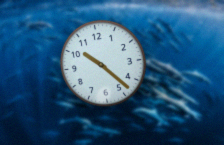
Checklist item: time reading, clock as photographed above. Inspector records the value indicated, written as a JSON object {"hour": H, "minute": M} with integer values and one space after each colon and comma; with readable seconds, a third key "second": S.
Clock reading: {"hour": 10, "minute": 23}
